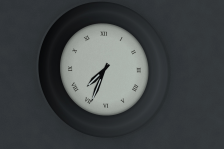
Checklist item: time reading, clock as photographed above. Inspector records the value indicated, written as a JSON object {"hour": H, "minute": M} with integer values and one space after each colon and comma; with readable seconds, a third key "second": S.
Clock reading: {"hour": 7, "minute": 34}
